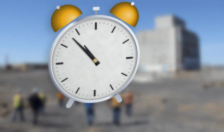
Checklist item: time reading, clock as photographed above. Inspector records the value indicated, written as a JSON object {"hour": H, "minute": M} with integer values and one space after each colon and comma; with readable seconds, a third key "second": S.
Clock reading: {"hour": 10, "minute": 53}
